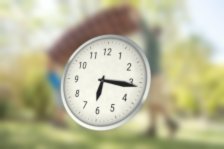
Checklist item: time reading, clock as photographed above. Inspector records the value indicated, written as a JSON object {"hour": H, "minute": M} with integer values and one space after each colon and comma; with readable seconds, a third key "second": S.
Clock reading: {"hour": 6, "minute": 16}
